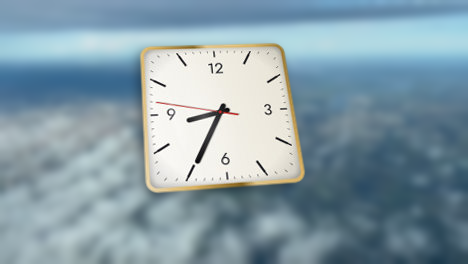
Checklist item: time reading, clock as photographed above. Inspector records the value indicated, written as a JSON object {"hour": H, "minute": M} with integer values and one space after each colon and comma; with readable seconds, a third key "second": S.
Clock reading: {"hour": 8, "minute": 34, "second": 47}
